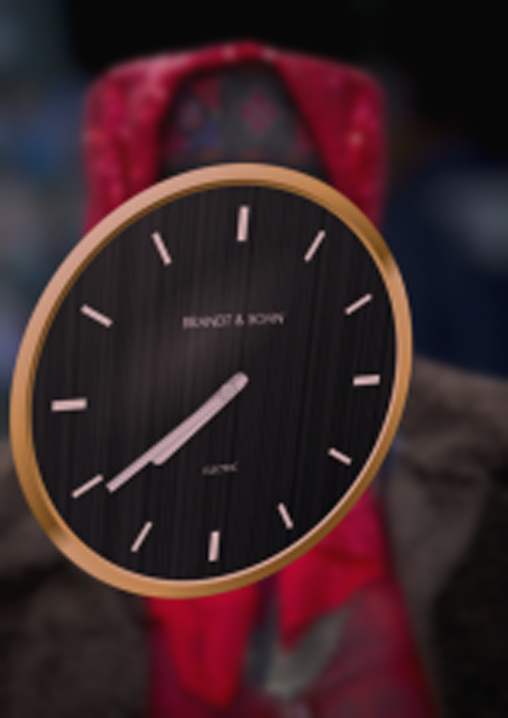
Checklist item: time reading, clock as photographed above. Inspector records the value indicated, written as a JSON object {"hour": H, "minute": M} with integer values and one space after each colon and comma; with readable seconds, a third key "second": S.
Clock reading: {"hour": 7, "minute": 39}
